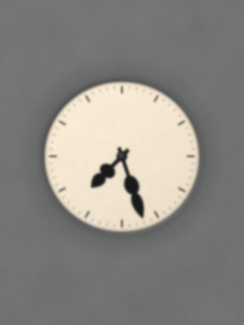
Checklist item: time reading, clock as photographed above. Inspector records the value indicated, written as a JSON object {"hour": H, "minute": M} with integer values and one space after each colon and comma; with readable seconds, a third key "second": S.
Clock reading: {"hour": 7, "minute": 27}
